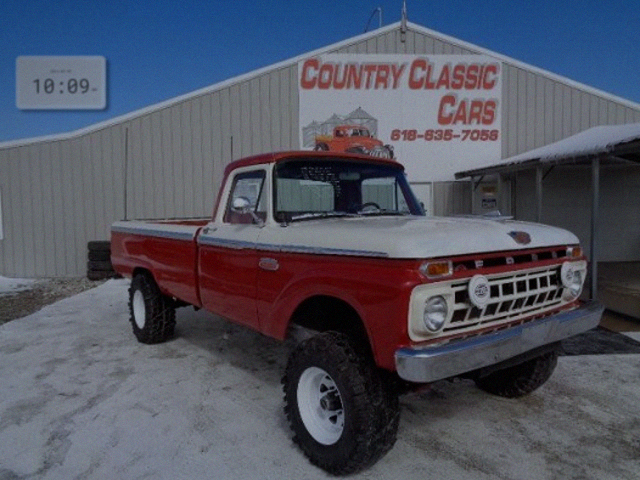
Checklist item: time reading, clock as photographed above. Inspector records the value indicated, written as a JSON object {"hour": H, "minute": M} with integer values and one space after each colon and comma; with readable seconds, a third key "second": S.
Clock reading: {"hour": 10, "minute": 9}
